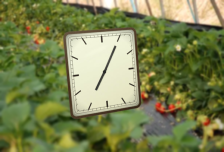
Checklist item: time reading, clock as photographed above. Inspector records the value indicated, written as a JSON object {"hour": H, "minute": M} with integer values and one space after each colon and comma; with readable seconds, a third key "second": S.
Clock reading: {"hour": 7, "minute": 5}
